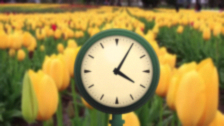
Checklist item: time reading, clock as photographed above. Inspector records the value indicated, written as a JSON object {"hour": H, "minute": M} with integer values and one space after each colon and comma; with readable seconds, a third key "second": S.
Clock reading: {"hour": 4, "minute": 5}
